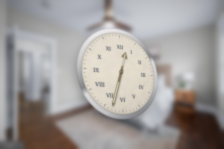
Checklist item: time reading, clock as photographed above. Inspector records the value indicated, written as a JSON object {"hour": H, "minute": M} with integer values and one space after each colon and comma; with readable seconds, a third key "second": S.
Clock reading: {"hour": 12, "minute": 33}
